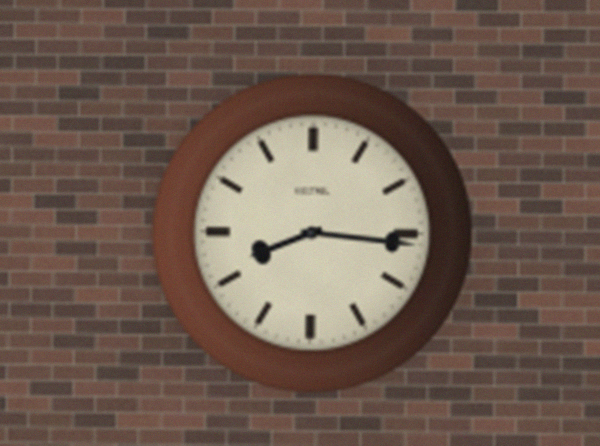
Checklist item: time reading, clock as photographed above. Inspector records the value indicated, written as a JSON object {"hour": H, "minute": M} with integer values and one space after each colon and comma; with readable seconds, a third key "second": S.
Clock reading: {"hour": 8, "minute": 16}
